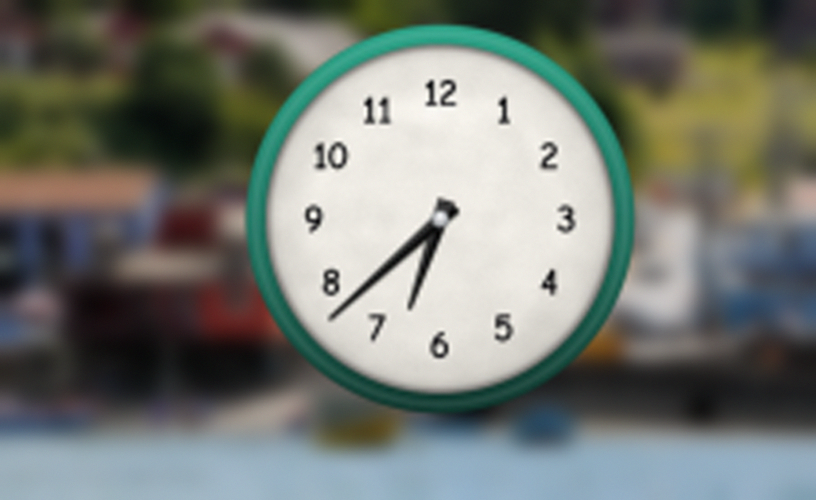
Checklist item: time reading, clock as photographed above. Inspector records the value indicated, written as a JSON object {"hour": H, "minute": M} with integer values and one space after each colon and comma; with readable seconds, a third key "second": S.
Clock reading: {"hour": 6, "minute": 38}
